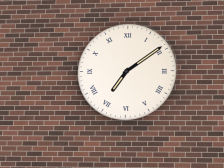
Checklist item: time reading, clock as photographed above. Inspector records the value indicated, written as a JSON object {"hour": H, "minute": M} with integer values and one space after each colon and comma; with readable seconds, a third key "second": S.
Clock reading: {"hour": 7, "minute": 9}
